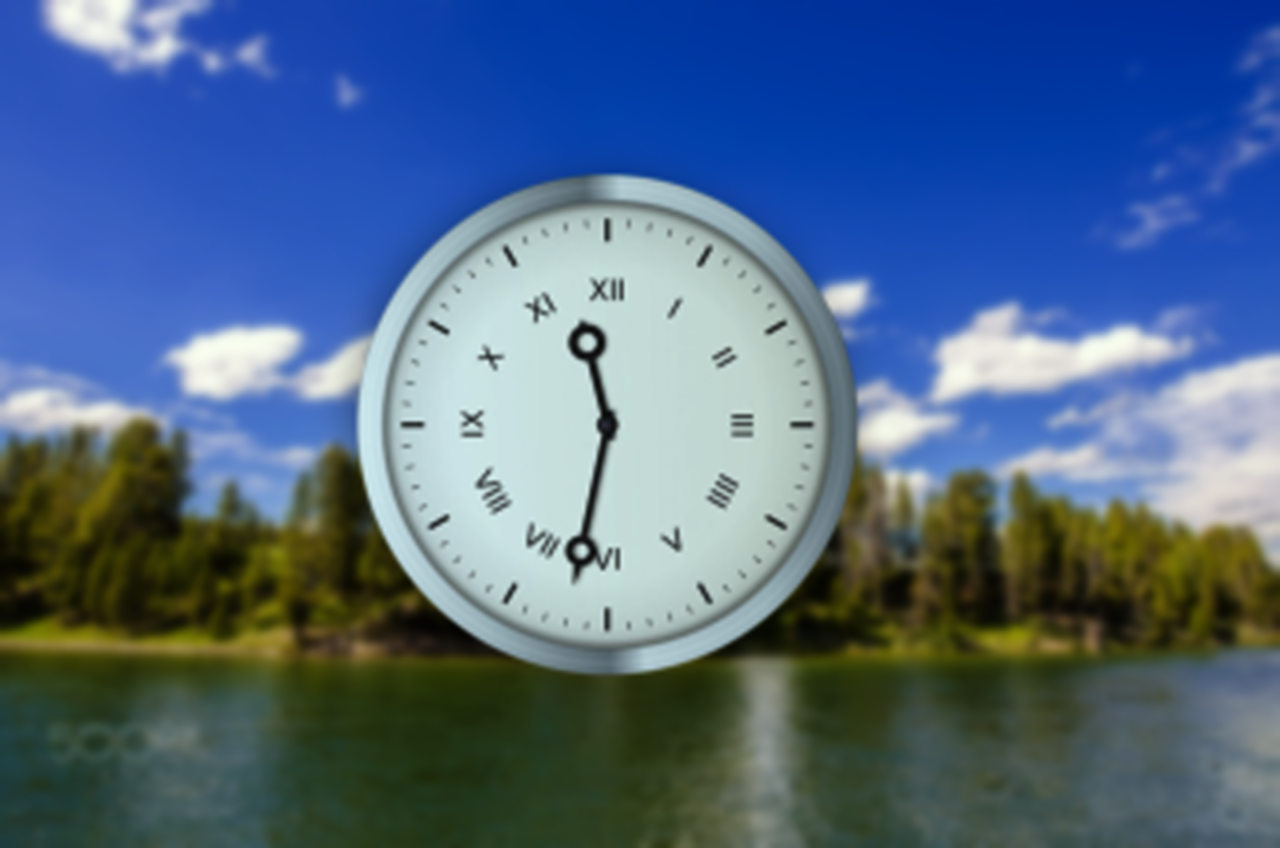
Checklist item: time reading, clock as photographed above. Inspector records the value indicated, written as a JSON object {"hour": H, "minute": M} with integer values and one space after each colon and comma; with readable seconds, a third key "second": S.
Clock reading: {"hour": 11, "minute": 32}
